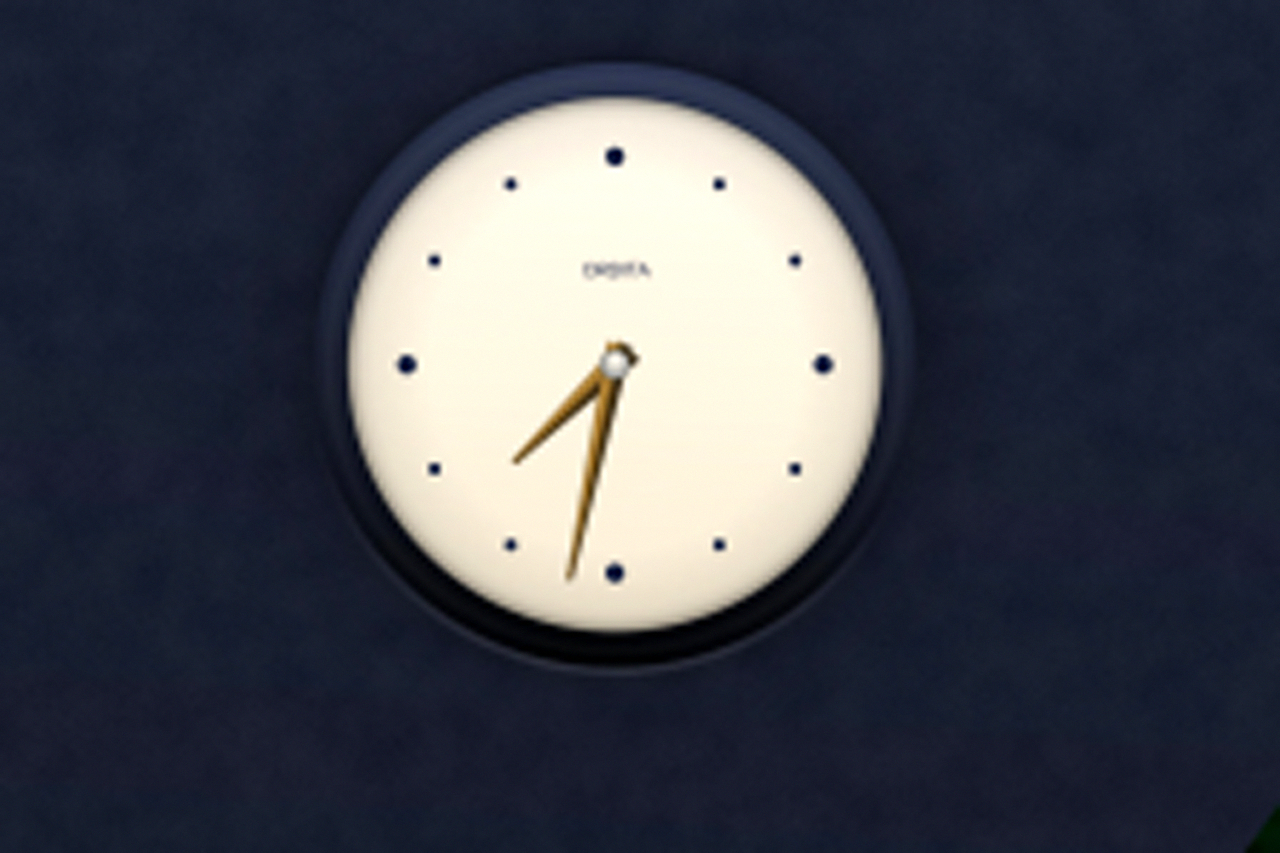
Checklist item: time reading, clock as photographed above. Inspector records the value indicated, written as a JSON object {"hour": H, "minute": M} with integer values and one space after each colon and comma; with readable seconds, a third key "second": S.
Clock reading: {"hour": 7, "minute": 32}
